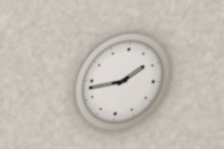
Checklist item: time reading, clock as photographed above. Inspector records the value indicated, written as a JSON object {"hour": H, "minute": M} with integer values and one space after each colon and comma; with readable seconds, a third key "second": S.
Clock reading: {"hour": 1, "minute": 43}
